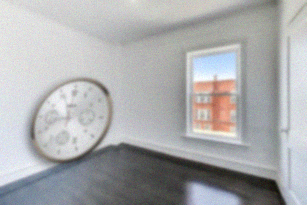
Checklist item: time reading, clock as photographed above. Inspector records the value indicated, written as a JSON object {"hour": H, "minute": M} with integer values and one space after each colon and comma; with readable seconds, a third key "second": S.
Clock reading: {"hour": 8, "minute": 56}
